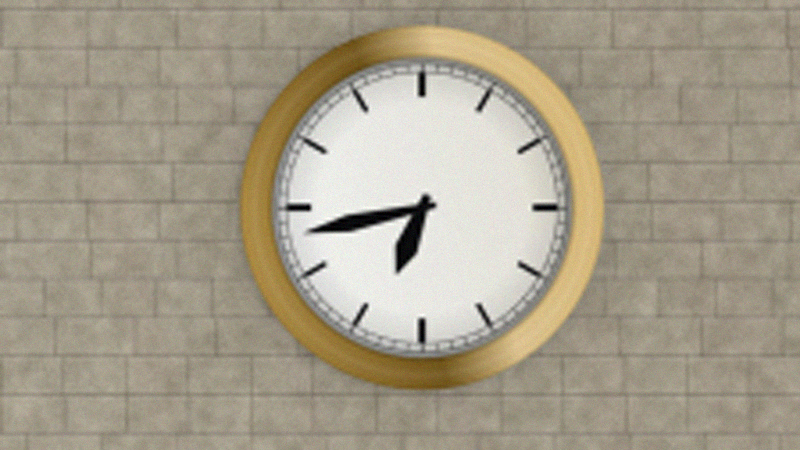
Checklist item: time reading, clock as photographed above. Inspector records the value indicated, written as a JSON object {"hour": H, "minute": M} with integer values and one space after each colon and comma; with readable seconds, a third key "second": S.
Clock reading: {"hour": 6, "minute": 43}
